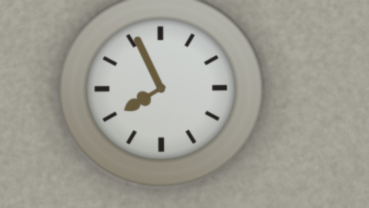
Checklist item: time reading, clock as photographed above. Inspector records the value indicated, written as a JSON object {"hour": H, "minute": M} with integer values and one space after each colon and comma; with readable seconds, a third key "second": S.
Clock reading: {"hour": 7, "minute": 56}
